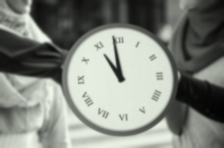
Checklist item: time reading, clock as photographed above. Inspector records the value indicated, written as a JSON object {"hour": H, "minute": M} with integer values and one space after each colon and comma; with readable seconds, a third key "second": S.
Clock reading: {"hour": 10, "minute": 59}
